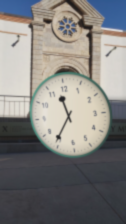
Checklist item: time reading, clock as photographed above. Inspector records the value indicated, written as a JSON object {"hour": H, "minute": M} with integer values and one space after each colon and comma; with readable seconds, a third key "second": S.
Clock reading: {"hour": 11, "minute": 36}
